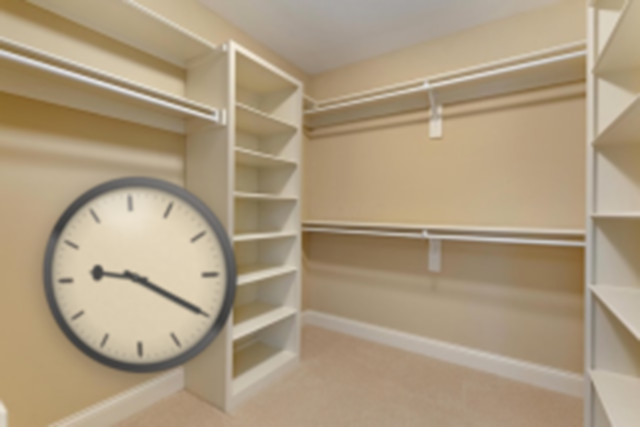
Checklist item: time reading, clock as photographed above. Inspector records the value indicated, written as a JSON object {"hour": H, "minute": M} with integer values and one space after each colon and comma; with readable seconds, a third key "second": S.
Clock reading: {"hour": 9, "minute": 20}
